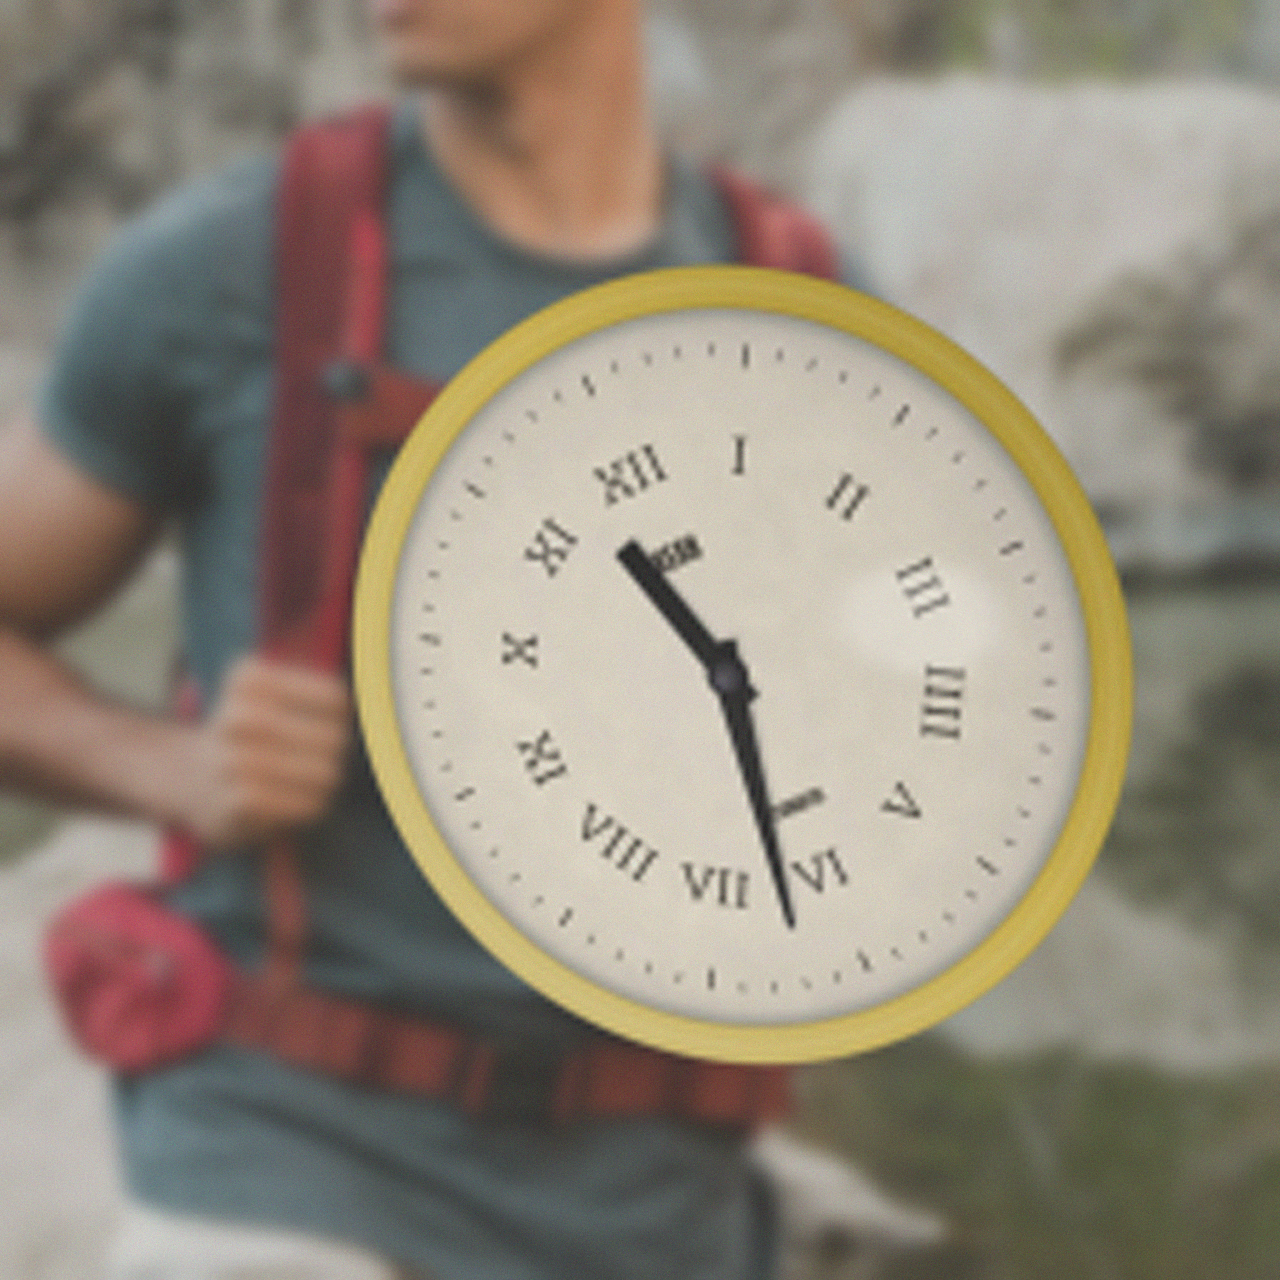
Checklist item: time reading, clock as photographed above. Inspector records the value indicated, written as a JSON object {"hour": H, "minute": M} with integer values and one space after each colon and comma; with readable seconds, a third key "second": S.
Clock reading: {"hour": 11, "minute": 32}
